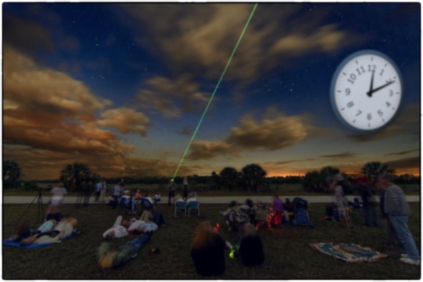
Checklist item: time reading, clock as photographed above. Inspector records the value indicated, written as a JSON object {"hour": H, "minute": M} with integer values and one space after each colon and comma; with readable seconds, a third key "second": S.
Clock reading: {"hour": 12, "minute": 11}
